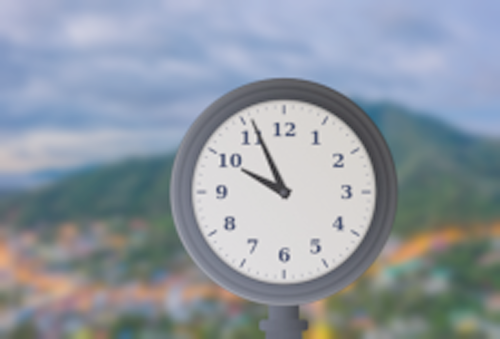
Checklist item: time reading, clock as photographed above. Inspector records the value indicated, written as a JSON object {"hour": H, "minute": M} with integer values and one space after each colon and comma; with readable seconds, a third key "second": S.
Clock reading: {"hour": 9, "minute": 56}
